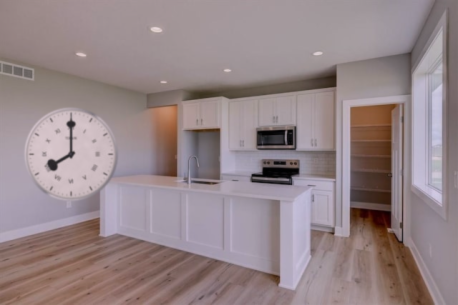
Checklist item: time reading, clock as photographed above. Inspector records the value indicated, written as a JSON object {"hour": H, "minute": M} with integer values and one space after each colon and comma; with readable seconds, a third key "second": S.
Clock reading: {"hour": 8, "minute": 0}
